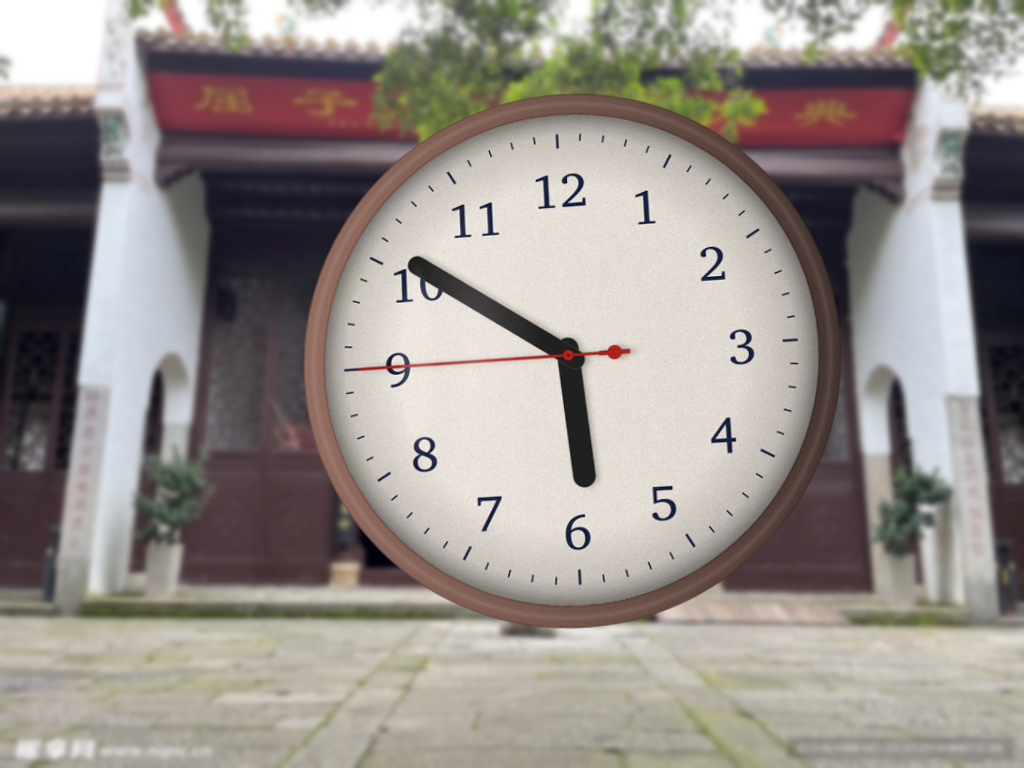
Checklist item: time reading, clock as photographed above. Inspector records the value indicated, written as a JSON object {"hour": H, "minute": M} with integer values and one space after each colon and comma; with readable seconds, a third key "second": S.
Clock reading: {"hour": 5, "minute": 50, "second": 45}
